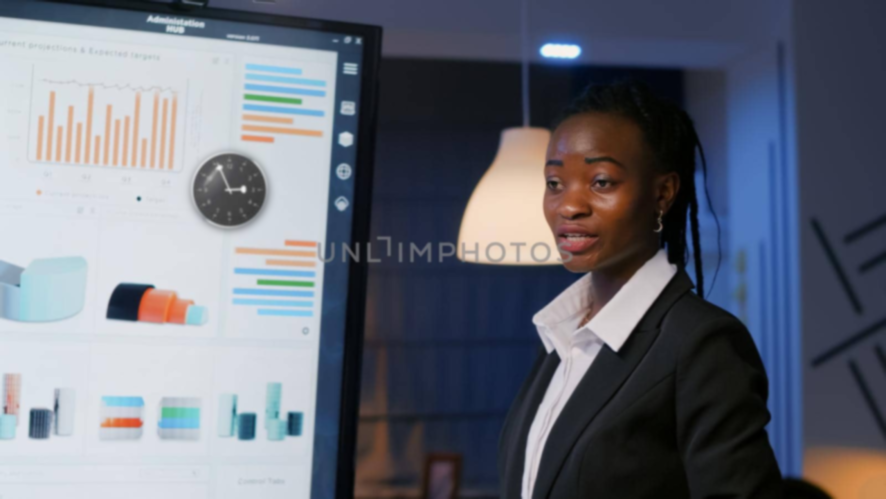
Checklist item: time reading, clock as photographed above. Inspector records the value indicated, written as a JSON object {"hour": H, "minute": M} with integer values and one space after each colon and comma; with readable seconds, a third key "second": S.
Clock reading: {"hour": 2, "minute": 56}
